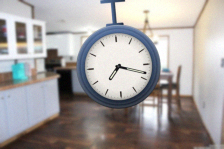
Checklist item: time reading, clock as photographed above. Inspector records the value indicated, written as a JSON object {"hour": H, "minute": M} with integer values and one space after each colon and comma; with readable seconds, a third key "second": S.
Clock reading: {"hour": 7, "minute": 18}
